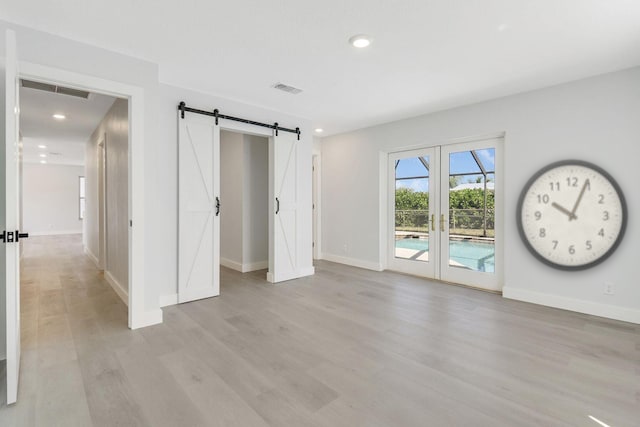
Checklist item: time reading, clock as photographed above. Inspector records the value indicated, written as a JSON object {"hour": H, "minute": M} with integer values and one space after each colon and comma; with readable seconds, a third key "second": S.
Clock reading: {"hour": 10, "minute": 4}
